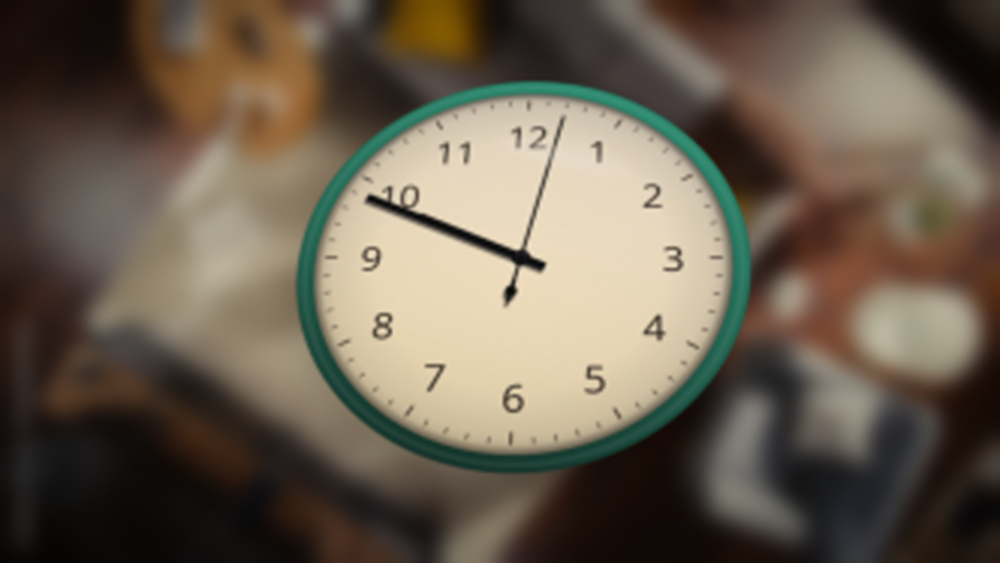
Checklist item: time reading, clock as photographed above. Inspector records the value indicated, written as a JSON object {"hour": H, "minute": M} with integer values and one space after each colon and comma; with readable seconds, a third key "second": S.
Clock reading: {"hour": 9, "minute": 49, "second": 2}
